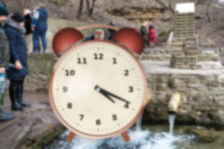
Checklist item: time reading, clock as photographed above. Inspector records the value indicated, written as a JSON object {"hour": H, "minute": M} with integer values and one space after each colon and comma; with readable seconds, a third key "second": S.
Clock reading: {"hour": 4, "minute": 19}
